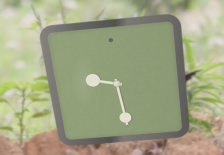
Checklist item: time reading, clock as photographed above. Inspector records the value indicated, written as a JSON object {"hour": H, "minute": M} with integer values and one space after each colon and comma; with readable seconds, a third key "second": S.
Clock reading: {"hour": 9, "minute": 29}
